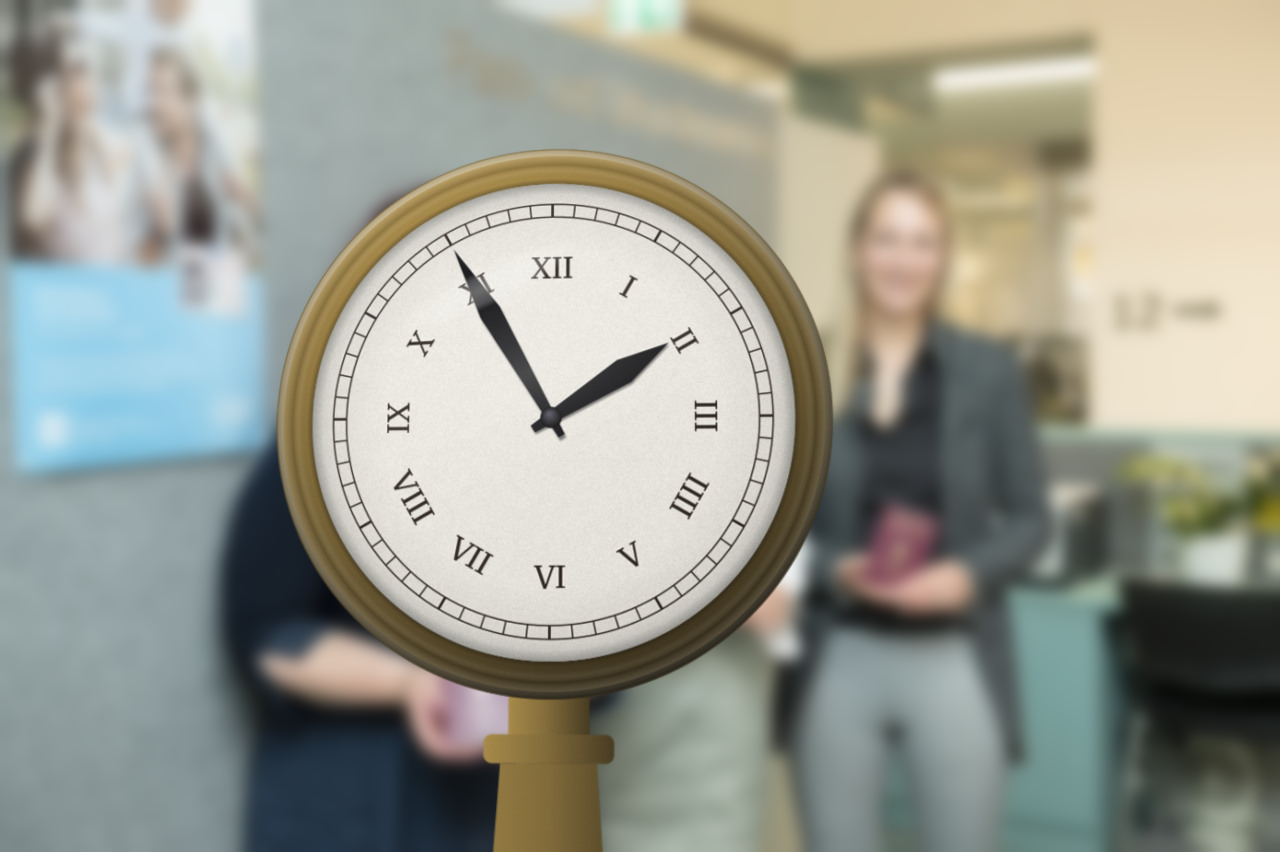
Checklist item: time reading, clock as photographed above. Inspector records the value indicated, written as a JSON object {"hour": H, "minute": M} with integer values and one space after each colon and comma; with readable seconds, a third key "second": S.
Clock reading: {"hour": 1, "minute": 55}
